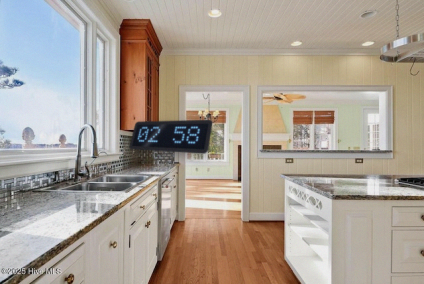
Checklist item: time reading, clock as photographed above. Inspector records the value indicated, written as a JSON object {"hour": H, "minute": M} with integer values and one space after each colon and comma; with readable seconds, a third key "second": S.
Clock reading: {"hour": 2, "minute": 58}
